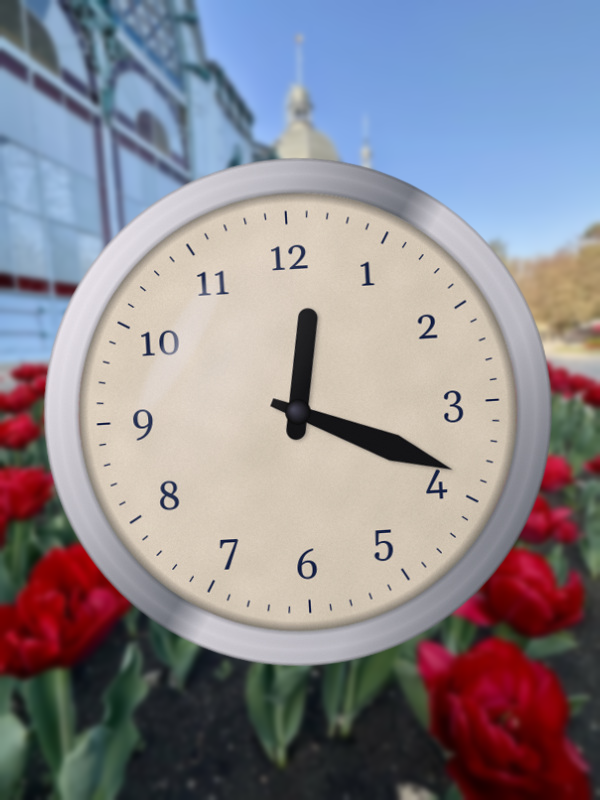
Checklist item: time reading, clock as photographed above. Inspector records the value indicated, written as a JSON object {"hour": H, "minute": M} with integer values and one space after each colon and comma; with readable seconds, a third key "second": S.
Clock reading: {"hour": 12, "minute": 19}
